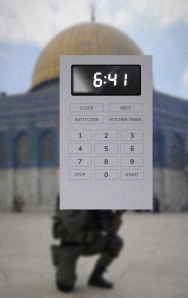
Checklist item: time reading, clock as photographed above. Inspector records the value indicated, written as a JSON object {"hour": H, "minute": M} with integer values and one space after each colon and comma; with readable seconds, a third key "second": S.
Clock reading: {"hour": 6, "minute": 41}
